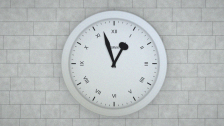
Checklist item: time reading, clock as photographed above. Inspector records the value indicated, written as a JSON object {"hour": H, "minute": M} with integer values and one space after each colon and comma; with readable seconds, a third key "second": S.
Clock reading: {"hour": 12, "minute": 57}
